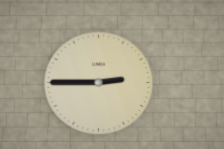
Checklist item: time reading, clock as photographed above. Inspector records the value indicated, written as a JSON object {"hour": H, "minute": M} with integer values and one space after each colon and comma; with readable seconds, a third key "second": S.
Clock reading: {"hour": 2, "minute": 45}
